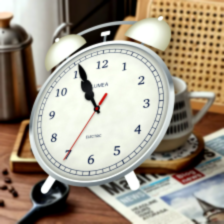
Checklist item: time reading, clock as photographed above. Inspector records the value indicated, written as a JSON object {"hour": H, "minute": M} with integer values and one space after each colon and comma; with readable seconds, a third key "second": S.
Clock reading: {"hour": 10, "minute": 55, "second": 35}
